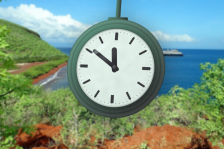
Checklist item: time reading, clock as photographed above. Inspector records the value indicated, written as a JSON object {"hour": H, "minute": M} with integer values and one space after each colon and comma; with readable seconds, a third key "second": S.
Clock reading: {"hour": 11, "minute": 51}
